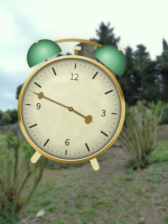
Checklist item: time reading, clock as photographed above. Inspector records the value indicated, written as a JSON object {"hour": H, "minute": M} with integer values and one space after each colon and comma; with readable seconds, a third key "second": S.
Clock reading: {"hour": 3, "minute": 48}
